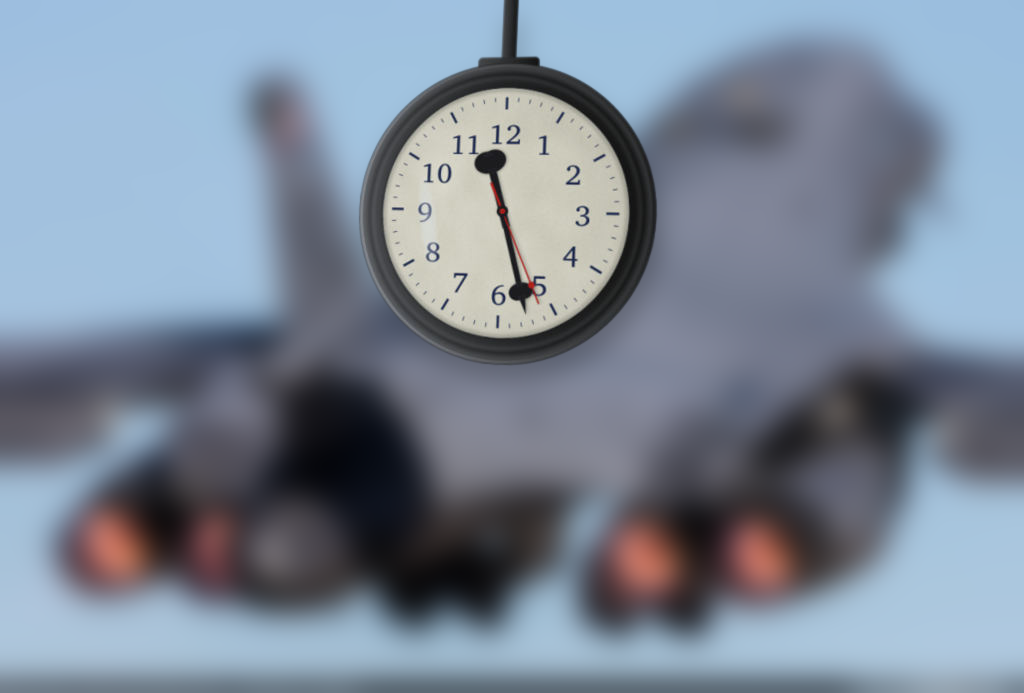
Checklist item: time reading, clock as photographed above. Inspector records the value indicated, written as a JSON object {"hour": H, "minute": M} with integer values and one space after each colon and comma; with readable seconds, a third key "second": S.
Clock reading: {"hour": 11, "minute": 27, "second": 26}
